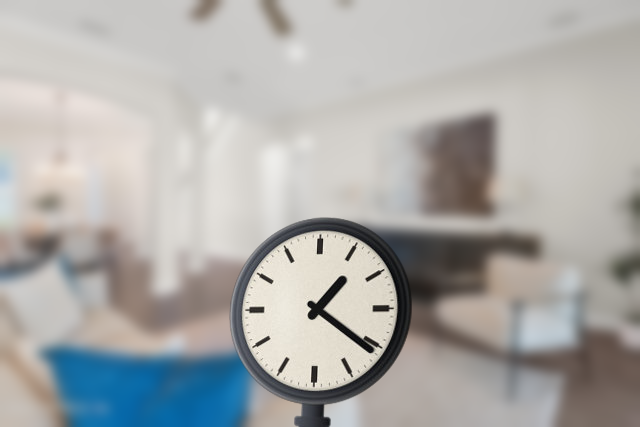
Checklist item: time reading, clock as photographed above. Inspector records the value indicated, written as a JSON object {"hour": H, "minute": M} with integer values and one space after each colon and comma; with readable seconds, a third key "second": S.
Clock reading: {"hour": 1, "minute": 21}
